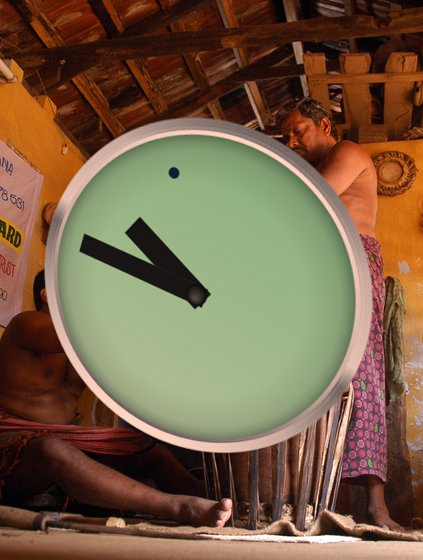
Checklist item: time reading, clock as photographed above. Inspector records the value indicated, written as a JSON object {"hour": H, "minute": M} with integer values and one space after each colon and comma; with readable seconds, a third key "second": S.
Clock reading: {"hour": 10, "minute": 50}
